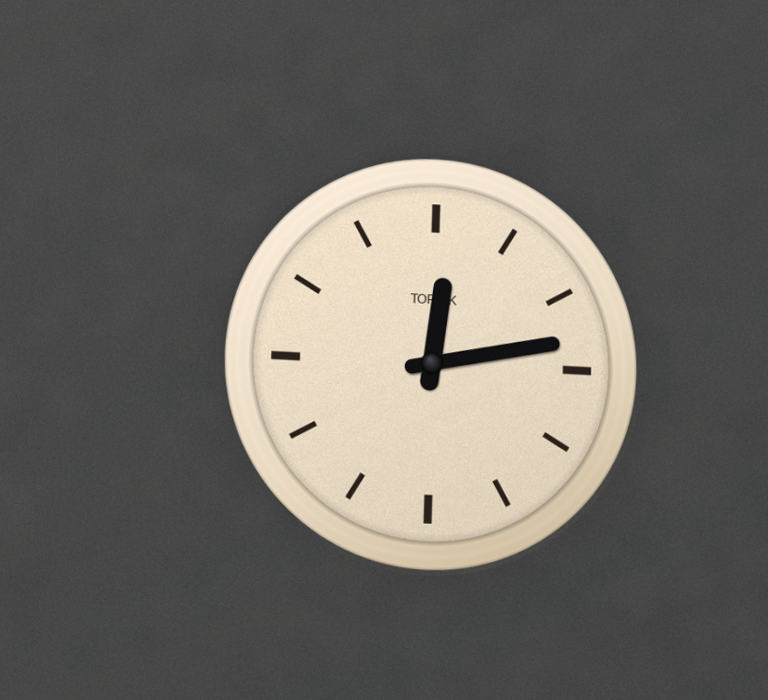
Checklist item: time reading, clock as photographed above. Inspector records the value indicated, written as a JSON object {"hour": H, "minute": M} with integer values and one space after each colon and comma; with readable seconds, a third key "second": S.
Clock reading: {"hour": 12, "minute": 13}
